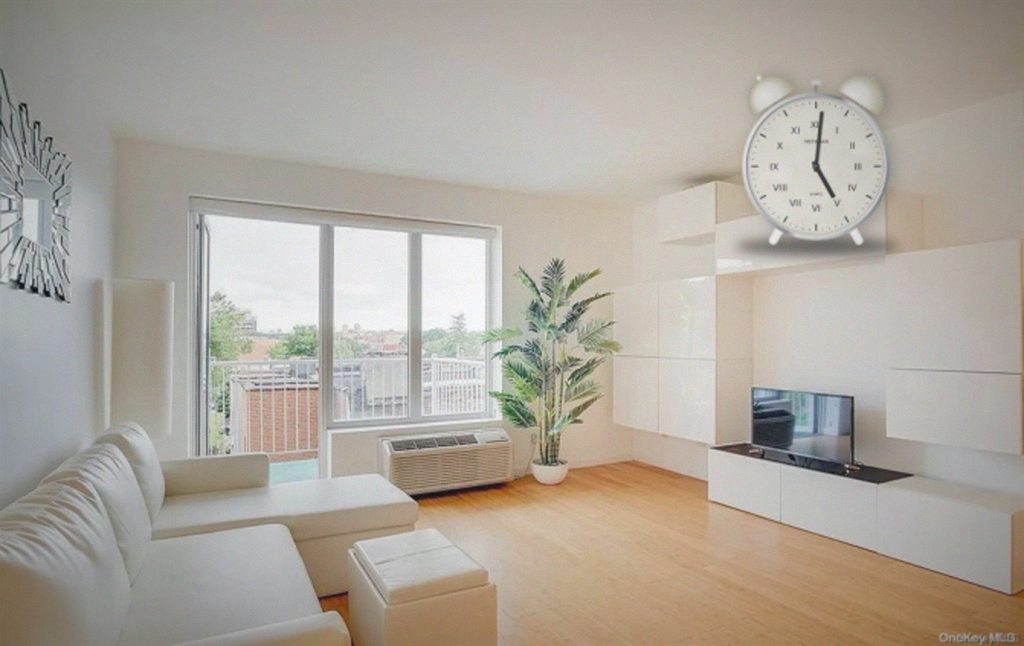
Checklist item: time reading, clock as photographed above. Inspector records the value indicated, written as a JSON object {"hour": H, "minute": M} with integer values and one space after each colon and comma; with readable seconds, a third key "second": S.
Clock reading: {"hour": 5, "minute": 1}
